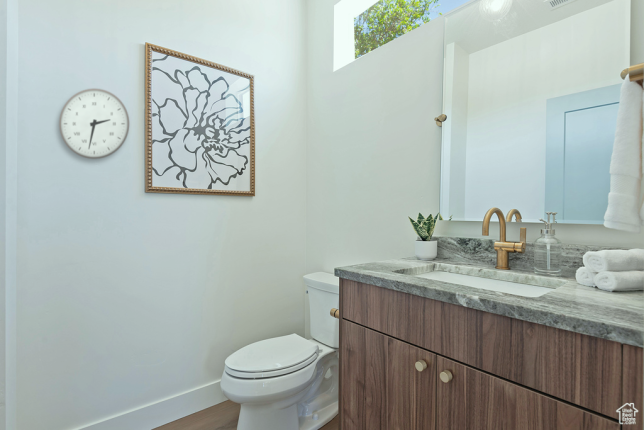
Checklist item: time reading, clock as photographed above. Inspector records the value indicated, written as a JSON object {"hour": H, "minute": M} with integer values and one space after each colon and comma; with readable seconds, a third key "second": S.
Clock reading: {"hour": 2, "minute": 32}
